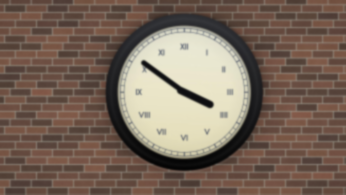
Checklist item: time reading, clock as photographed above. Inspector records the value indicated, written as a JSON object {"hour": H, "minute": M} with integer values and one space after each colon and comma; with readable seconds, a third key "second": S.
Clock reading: {"hour": 3, "minute": 51}
